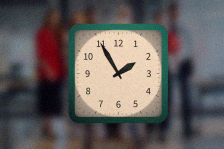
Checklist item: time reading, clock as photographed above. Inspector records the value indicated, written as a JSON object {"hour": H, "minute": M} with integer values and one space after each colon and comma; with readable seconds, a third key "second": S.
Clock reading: {"hour": 1, "minute": 55}
